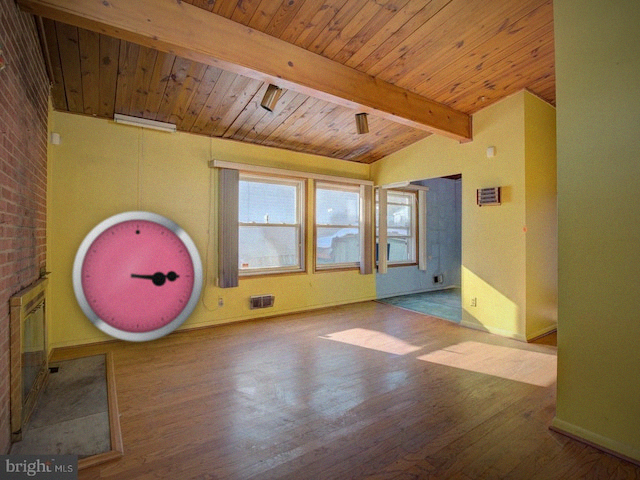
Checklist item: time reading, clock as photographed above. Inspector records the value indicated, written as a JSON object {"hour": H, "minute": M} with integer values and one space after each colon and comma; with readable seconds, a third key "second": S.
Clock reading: {"hour": 3, "minute": 15}
